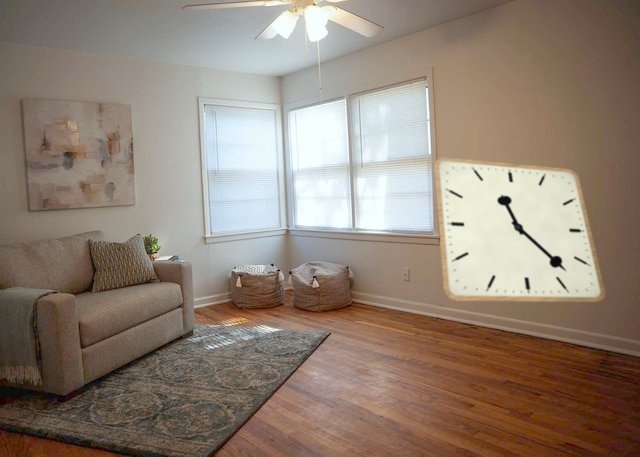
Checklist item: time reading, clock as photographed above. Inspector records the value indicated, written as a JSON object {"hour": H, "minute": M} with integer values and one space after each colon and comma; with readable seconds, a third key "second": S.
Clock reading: {"hour": 11, "minute": 23}
